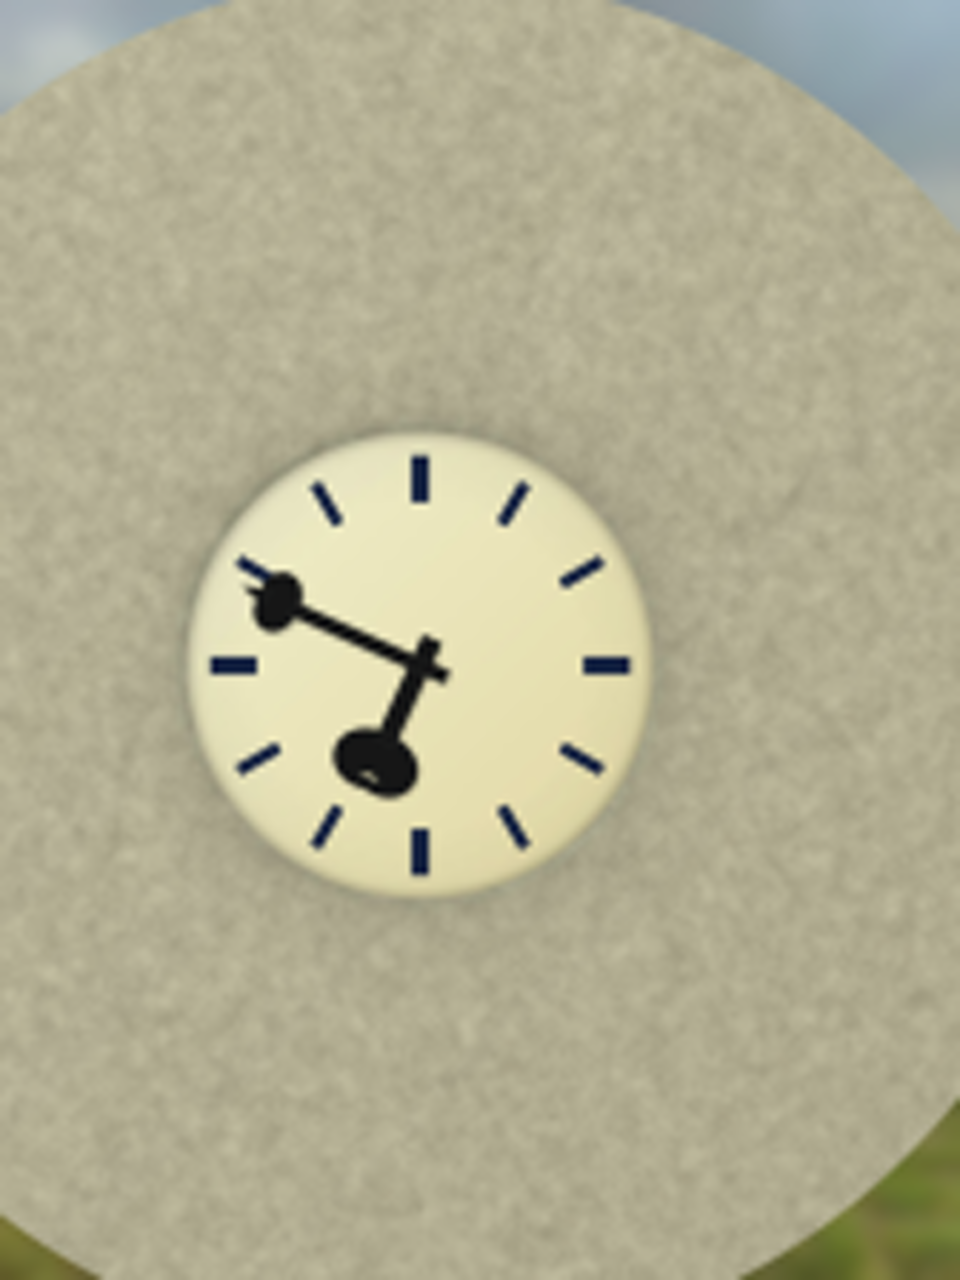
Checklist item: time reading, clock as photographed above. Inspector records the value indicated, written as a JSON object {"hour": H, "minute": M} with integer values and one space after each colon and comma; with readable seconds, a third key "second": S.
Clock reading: {"hour": 6, "minute": 49}
